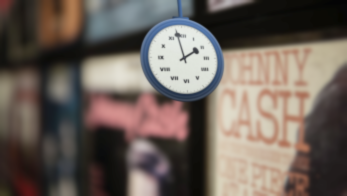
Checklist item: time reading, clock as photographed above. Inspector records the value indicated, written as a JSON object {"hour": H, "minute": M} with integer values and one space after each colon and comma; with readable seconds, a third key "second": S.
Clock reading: {"hour": 1, "minute": 58}
